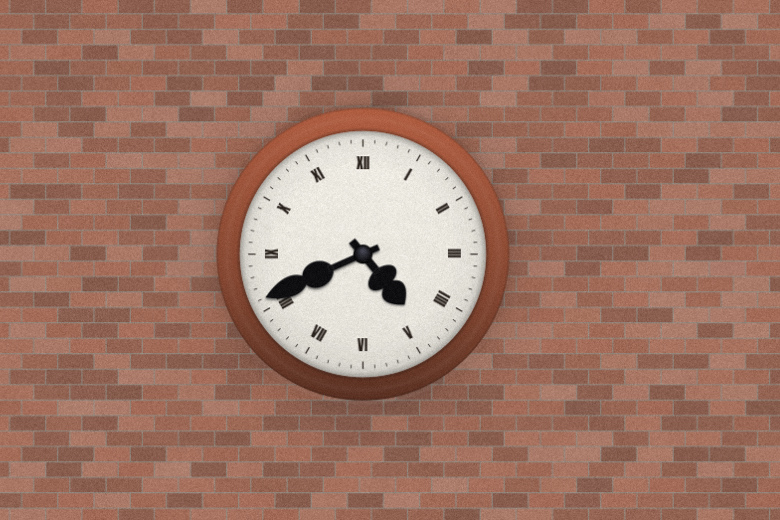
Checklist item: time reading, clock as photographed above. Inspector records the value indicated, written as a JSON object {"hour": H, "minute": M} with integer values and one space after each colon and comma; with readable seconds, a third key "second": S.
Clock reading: {"hour": 4, "minute": 41}
